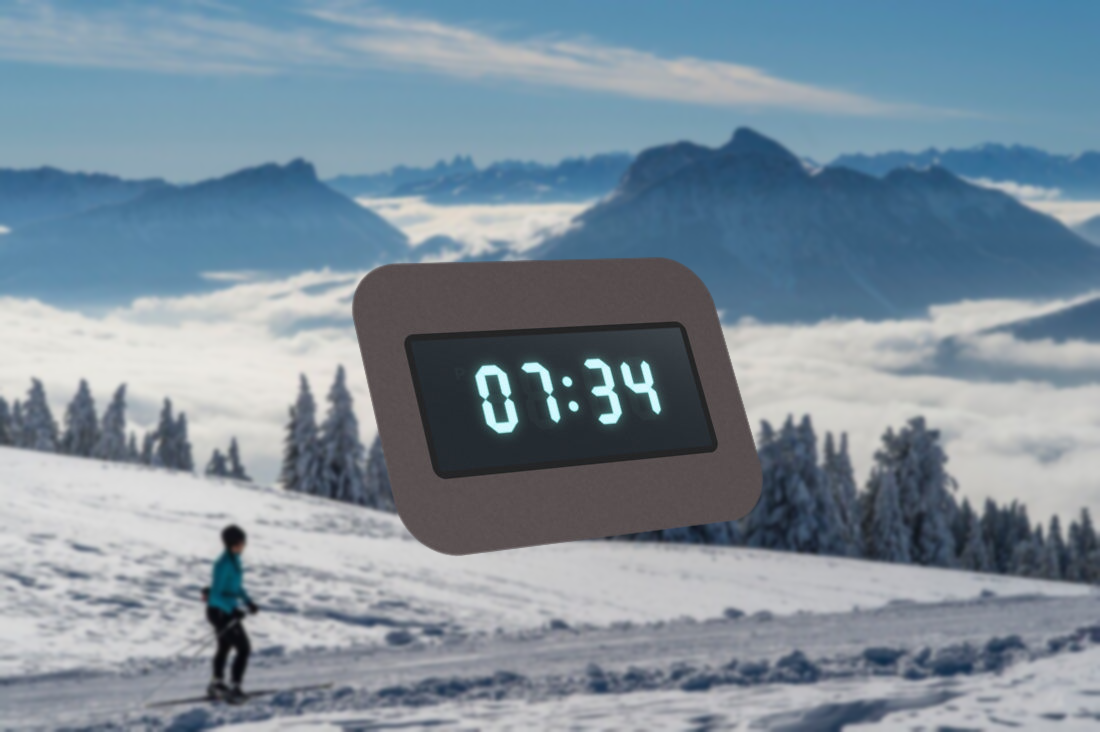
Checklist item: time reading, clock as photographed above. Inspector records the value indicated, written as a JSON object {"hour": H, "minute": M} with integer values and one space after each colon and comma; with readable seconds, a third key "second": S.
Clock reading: {"hour": 7, "minute": 34}
